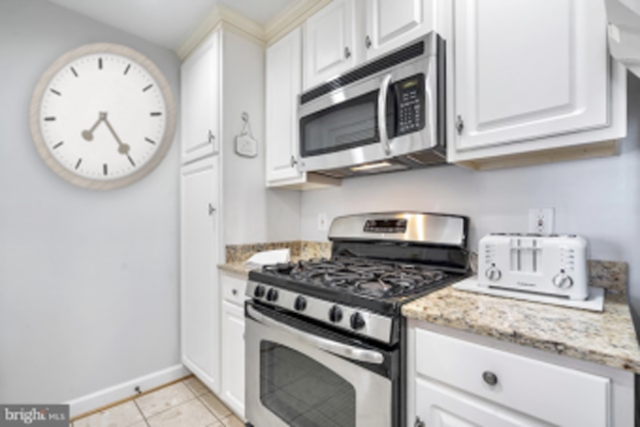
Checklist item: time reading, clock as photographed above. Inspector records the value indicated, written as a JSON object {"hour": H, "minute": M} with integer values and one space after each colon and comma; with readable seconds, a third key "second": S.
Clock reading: {"hour": 7, "minute": 25}
